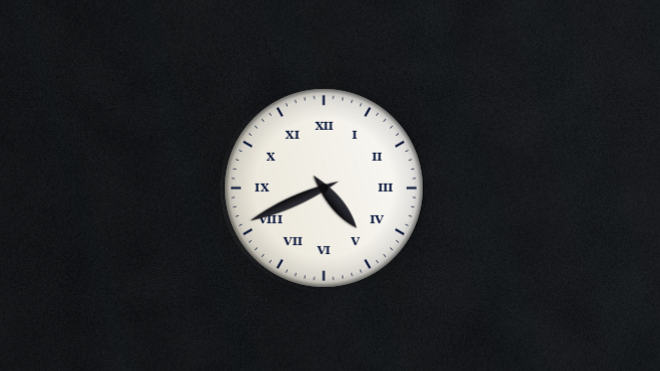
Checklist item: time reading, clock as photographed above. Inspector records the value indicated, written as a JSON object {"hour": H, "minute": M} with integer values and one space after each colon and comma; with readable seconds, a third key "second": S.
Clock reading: {"hour": 4, "minute": 41}
